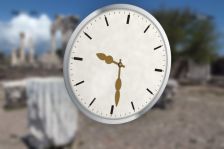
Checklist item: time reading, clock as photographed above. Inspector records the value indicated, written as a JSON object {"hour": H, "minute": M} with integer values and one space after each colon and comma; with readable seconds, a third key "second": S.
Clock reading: {"hour": 9, "minute": 29}
